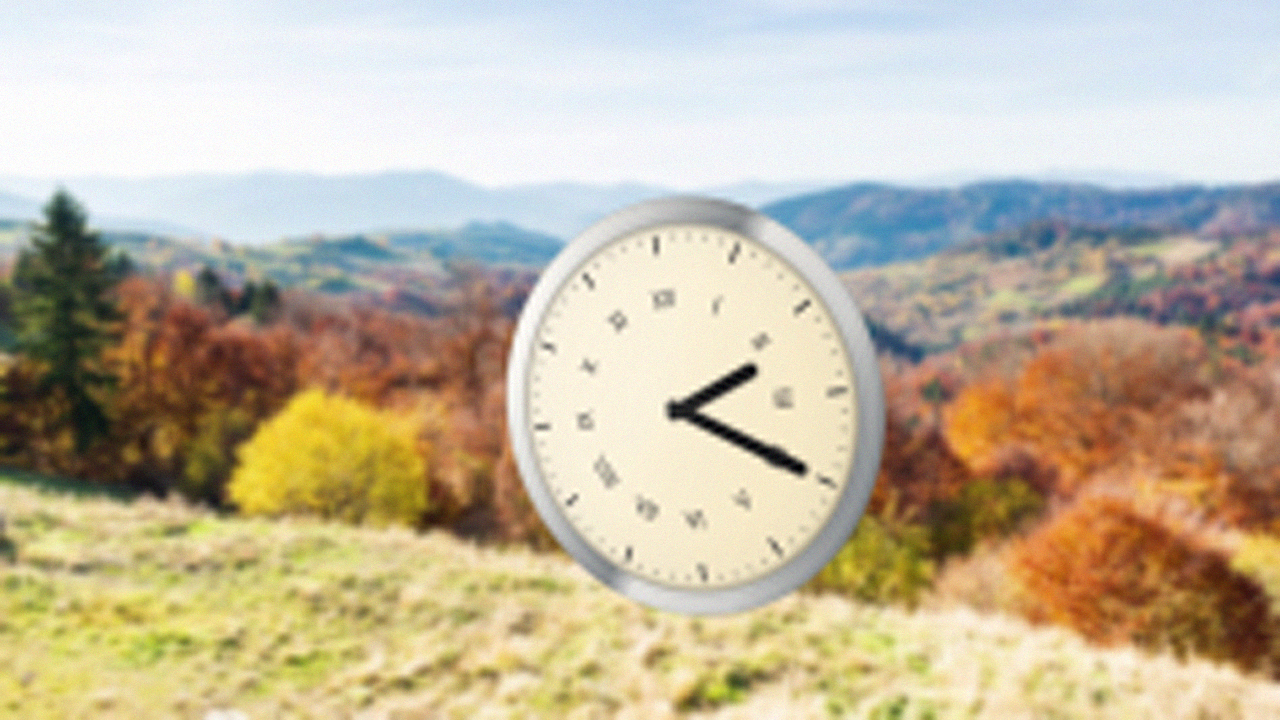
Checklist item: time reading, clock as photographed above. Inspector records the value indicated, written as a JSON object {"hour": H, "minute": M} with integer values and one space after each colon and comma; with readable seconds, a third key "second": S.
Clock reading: {"hour": 2, "minute": 20}
